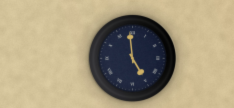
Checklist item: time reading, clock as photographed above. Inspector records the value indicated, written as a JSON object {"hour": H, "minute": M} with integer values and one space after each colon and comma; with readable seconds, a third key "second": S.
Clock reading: {"hour": 4, "minute": 59}
